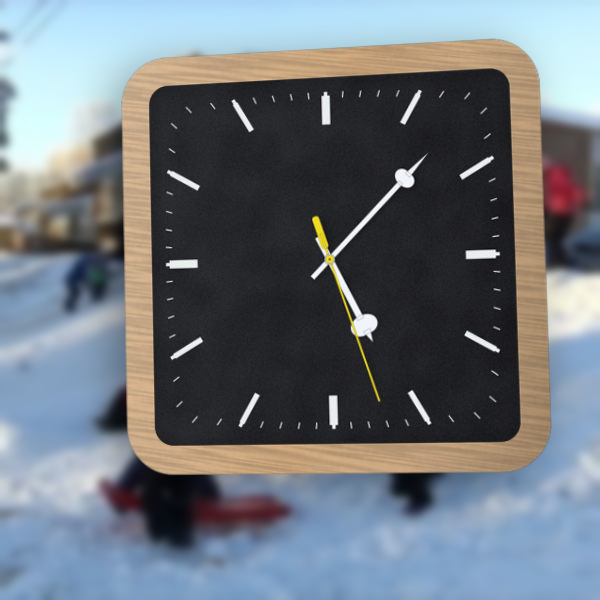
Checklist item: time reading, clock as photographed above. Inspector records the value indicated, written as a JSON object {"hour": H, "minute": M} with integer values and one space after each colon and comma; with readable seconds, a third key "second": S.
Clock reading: {"hour": 5, "minute": 7, "second": 27}
